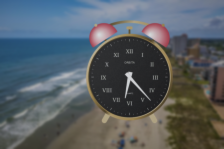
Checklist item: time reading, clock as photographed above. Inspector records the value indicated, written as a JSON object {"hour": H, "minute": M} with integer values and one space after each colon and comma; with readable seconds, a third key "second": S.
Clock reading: {"hour": 6, "minute": 23}
